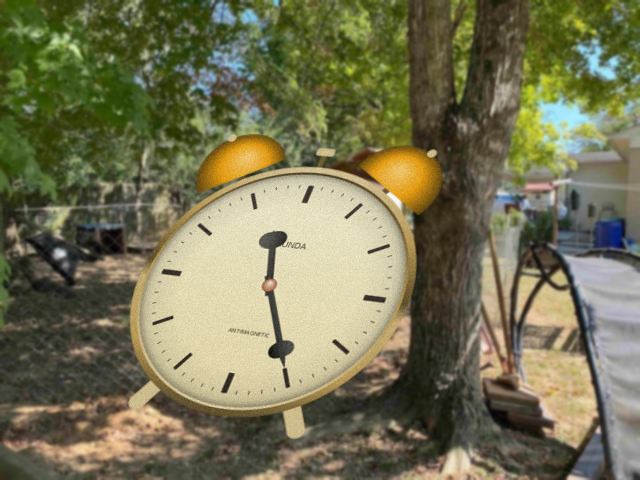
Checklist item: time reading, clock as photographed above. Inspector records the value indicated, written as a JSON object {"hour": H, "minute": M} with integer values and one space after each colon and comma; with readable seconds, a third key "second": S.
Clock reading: {"hour": 11, "minute": 25}
